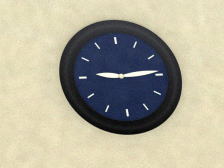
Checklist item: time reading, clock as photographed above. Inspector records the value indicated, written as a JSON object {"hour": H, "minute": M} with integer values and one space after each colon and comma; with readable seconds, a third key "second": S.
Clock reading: {"hour": 9, "minute": 14}
